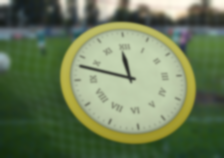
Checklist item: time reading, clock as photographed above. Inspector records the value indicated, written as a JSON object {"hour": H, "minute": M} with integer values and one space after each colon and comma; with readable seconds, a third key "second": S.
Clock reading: {"hour": 11, "minute": 48}
